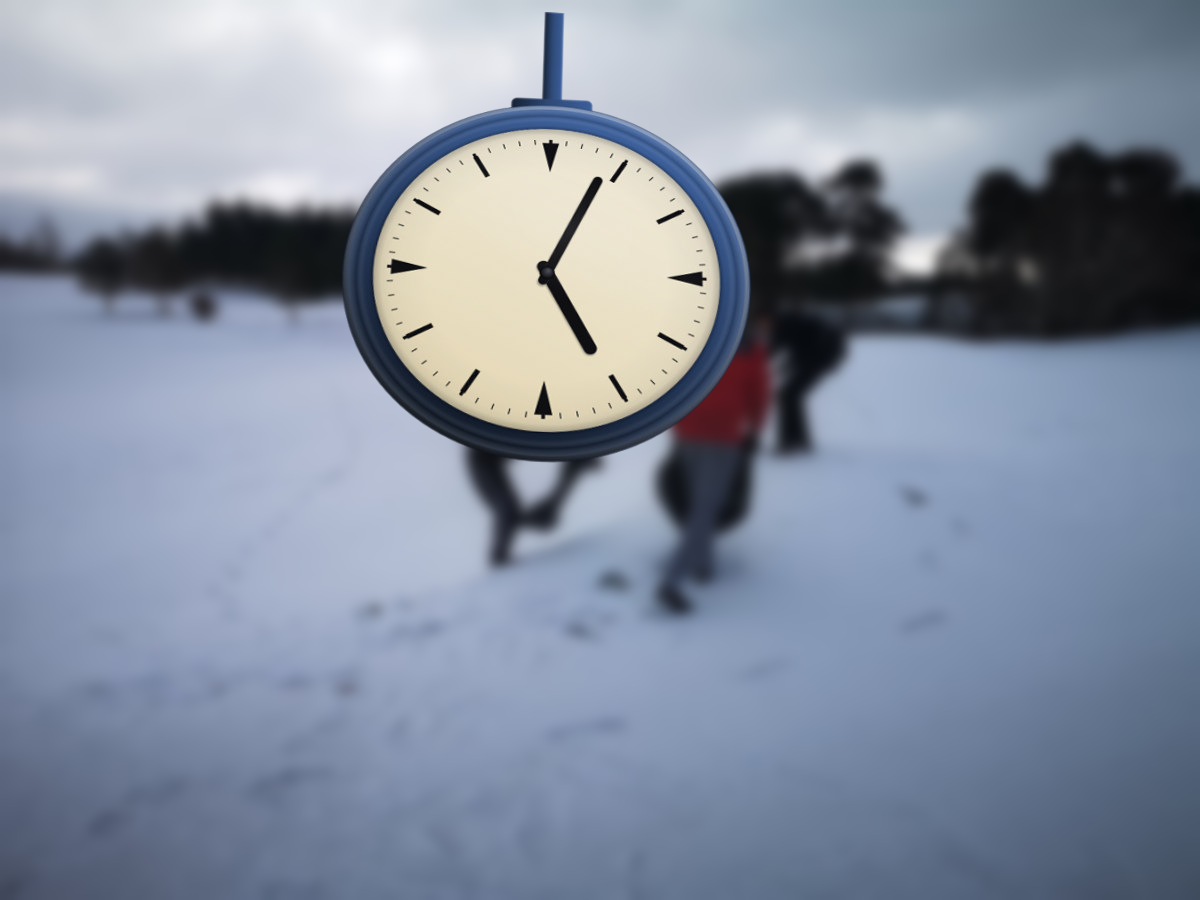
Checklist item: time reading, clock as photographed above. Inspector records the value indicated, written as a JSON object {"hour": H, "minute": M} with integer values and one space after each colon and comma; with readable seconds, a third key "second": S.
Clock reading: {"hour": 5, "minute": 4}
